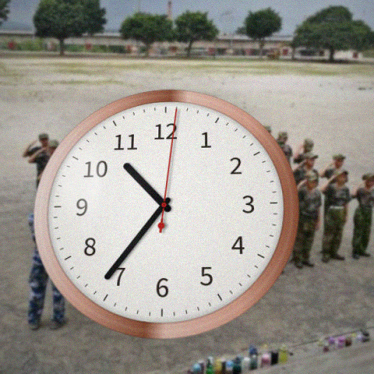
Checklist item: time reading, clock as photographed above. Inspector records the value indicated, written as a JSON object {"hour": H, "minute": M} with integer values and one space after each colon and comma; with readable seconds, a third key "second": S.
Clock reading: {"hour": 10, "minute": 36, "second": 1}
